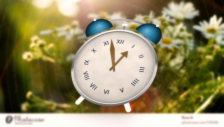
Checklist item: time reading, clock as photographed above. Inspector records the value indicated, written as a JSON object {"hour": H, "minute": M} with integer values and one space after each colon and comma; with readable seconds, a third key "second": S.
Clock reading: {"hour": 12, "minute": 57}
